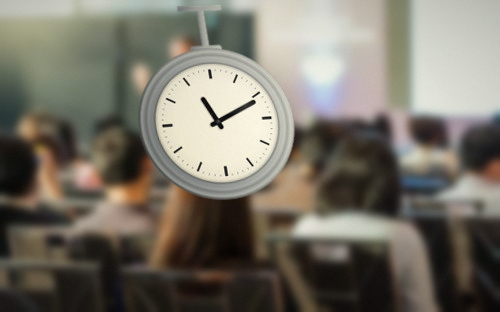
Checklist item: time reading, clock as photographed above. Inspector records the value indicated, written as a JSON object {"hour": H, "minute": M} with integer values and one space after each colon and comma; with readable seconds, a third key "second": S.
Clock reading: {"hour": 11, "minute": 11}
